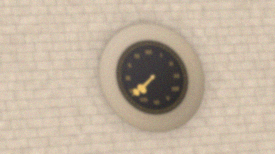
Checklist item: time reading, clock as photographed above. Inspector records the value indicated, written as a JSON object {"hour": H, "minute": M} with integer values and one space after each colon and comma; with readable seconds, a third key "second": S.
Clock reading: {"hour": 7, "minute": 39}
